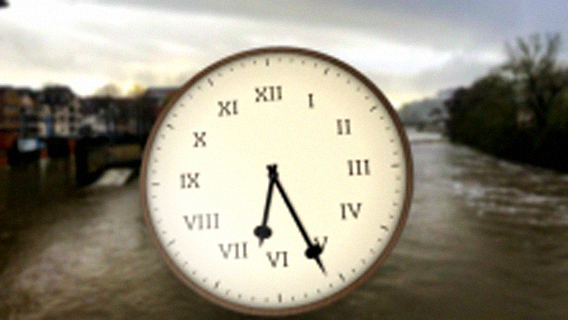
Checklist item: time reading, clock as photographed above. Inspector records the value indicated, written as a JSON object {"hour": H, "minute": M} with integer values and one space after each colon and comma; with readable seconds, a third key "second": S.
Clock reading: {"hour": 6, "minute": 26}
